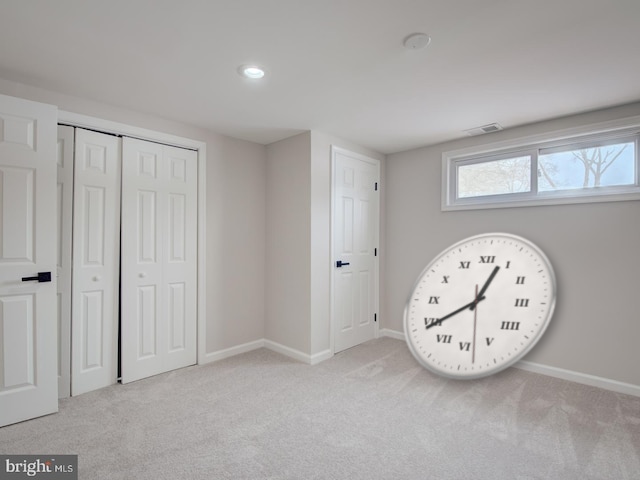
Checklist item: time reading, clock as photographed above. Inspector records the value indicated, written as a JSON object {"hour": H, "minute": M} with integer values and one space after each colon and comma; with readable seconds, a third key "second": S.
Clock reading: {"hour": 12, "minute": 39, "second": 28}
